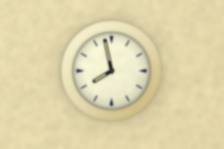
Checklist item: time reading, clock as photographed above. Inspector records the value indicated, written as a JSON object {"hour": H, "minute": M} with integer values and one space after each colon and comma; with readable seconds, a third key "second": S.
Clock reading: {"hour": 7, "minute": 58}
